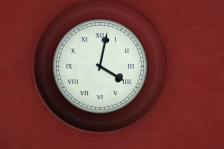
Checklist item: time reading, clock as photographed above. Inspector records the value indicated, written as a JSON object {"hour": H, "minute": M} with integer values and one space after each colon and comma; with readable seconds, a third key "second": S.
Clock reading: {"hour": 4, "minute": 2}
